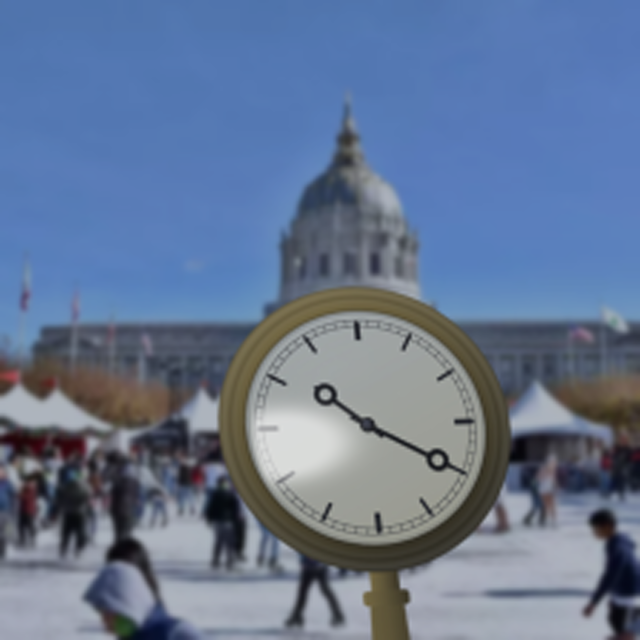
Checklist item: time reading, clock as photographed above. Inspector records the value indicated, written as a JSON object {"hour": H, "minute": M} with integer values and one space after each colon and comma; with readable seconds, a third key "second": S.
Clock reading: {"hour": 10, "minute": 20}
